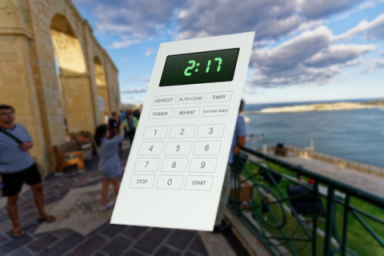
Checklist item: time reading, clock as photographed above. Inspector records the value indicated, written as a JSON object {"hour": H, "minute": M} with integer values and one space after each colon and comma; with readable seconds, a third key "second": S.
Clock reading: {"hour": 2, "minute": 17}
